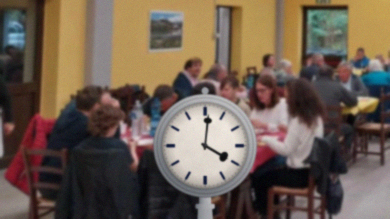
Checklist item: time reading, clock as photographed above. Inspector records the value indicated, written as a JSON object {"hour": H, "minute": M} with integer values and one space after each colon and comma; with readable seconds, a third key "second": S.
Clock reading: {"hour": 4, "minute": 1}
